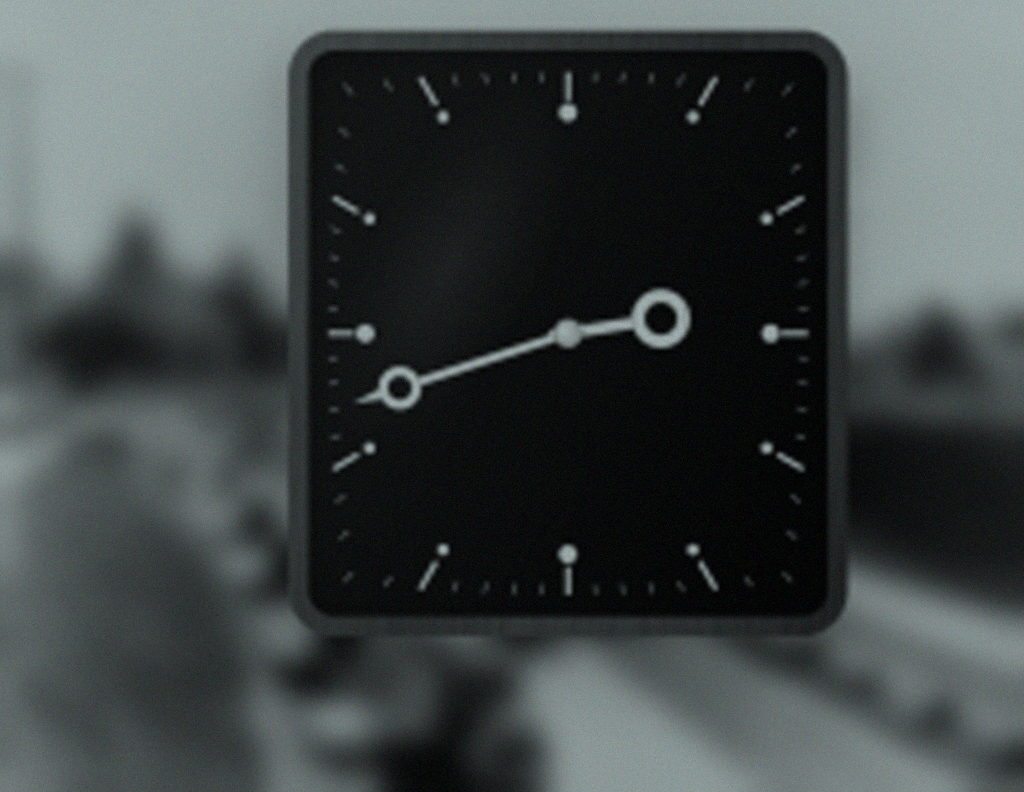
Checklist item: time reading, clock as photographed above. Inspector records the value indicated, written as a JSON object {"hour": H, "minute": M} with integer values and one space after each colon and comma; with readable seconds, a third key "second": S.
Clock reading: {"hour": 2, "minute": 42}
